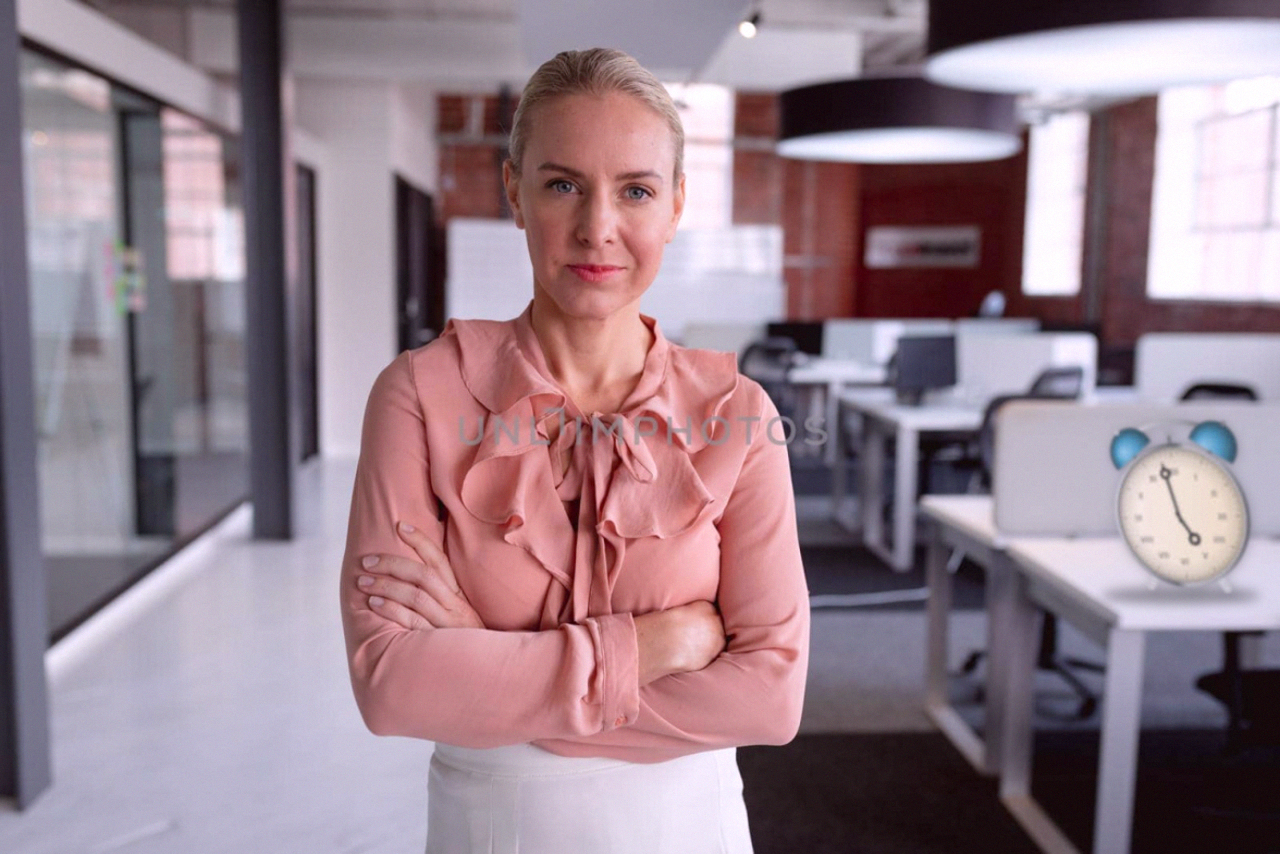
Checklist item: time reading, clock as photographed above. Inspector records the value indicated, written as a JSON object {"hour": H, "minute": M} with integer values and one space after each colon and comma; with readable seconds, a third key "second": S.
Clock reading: {"hour": 4, "minute": 58}
